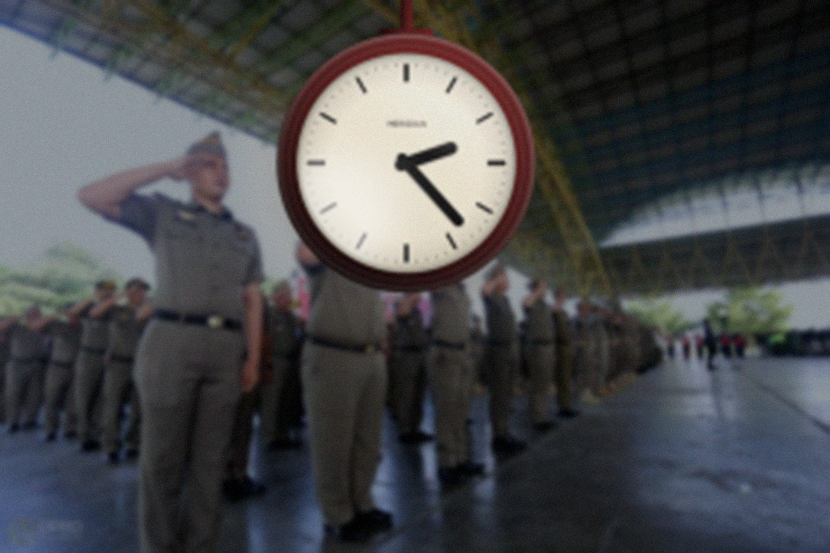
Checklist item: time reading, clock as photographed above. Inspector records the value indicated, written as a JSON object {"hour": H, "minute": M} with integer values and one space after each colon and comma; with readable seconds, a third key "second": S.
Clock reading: {"hour": 2, "minute": 23}
